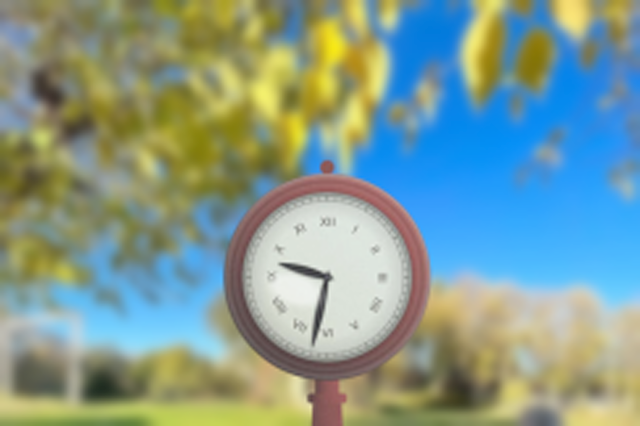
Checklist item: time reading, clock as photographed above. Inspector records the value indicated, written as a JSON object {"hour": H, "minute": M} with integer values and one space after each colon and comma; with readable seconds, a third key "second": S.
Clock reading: {"hour": 9, "minute": 32}
